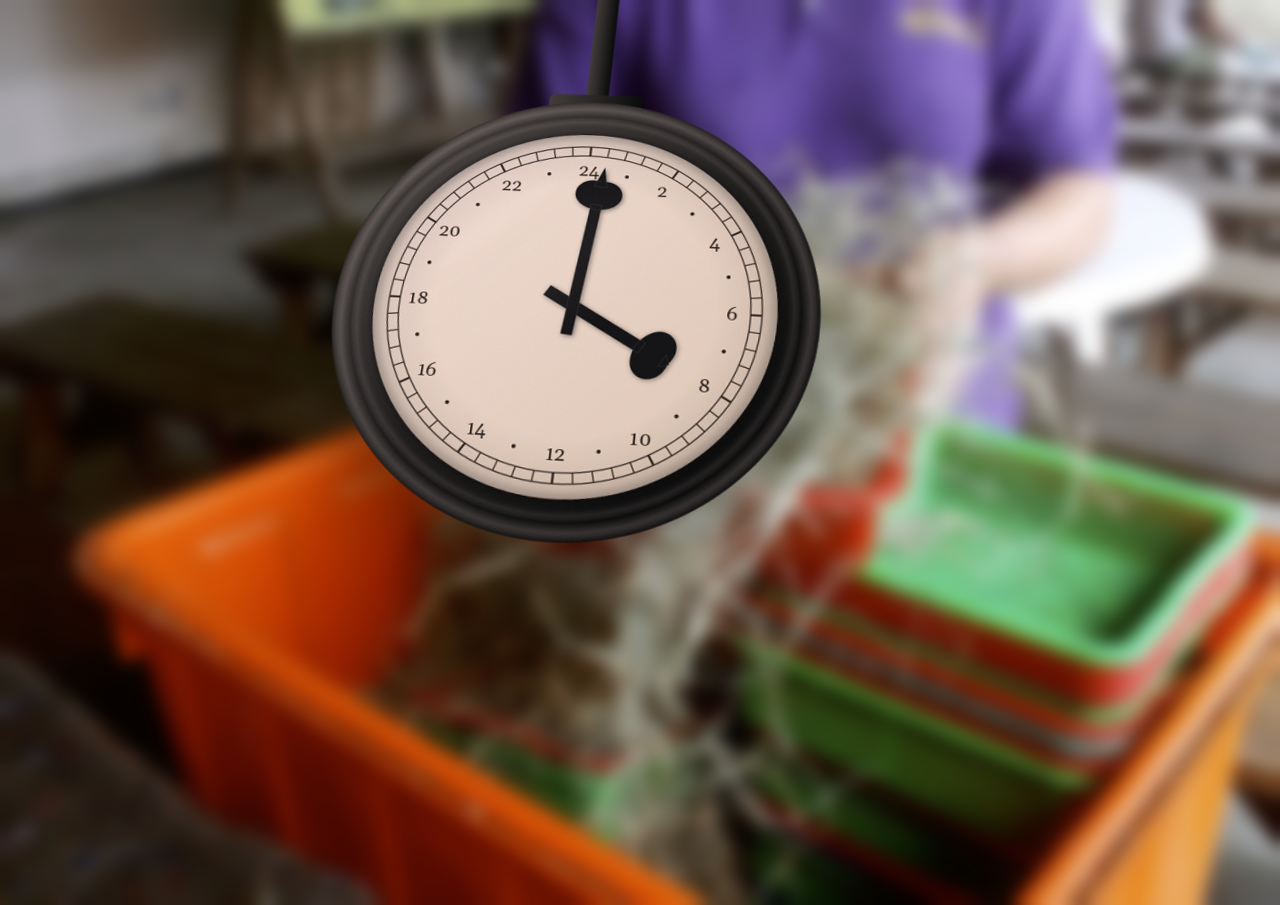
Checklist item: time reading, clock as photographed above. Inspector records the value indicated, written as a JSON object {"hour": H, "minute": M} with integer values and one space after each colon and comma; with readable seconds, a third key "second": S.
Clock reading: {"hour": 8, "minute": 1}
